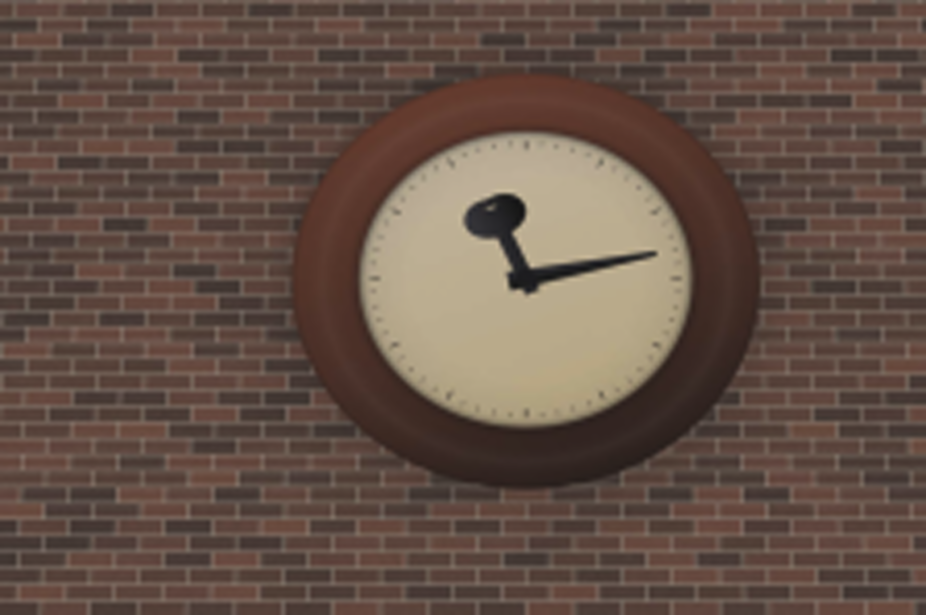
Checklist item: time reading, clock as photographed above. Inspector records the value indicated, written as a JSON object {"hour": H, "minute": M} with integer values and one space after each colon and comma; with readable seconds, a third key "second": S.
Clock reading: {"hour": 11, "minute": 13}
